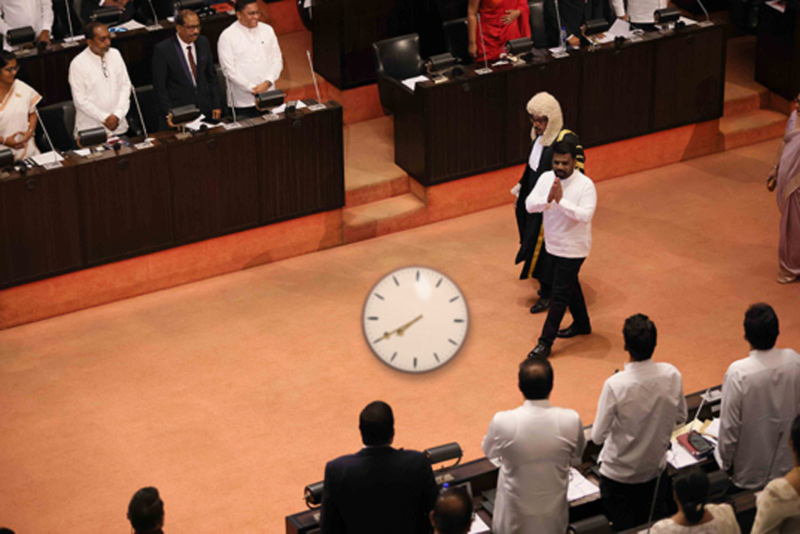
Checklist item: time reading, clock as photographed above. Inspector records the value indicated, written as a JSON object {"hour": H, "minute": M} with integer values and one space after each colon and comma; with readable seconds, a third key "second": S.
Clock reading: {"hour": 7, "minute": 40}
